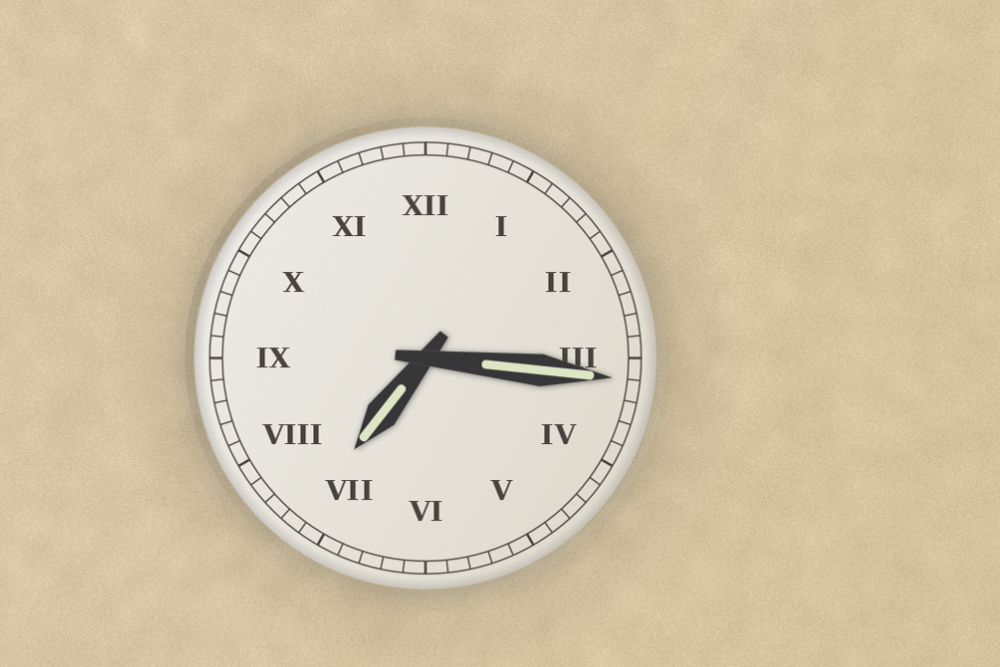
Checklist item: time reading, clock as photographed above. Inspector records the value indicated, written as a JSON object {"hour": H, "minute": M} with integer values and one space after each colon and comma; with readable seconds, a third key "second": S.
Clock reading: {"hour": 7, "minute": 16}
